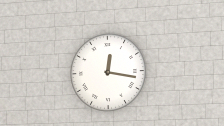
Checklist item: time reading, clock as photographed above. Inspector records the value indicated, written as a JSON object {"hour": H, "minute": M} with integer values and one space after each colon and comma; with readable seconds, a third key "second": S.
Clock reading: {"hour": 12, "minute": 17}
